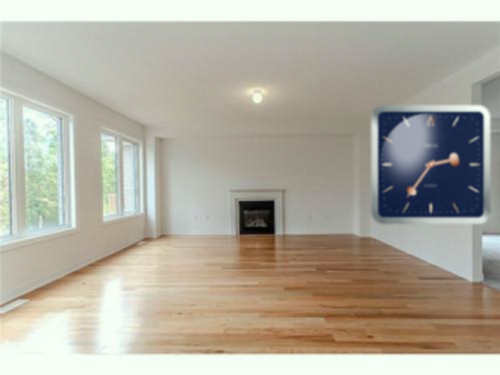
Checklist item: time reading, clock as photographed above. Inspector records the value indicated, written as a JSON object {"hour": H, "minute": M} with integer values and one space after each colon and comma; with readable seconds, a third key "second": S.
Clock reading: {"hour": 2, "minute": 36}
